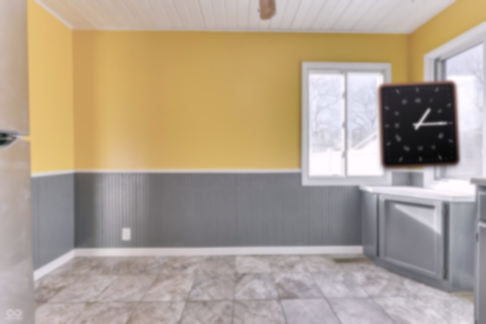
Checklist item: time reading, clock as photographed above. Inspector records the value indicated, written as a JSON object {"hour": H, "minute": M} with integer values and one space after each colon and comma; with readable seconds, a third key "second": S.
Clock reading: {"hour": 1, "minute": 15}
